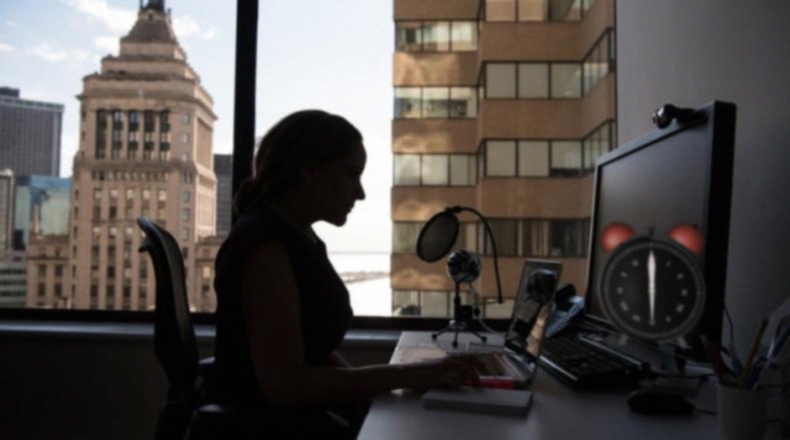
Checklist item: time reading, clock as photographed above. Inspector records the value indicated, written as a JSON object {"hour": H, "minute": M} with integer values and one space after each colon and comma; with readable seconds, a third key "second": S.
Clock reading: {"hour": 6, "minute": 0}
